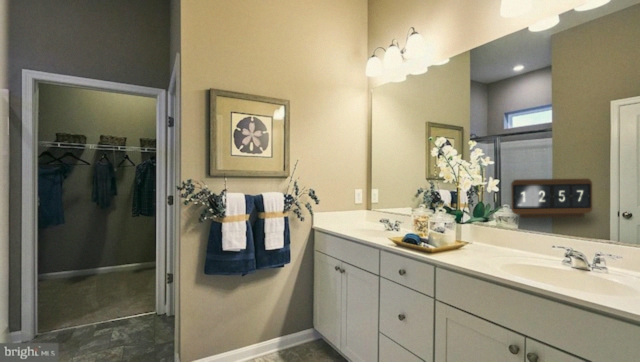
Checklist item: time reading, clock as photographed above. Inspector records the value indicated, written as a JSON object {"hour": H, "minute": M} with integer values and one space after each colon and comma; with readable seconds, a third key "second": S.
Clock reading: {"hour": 12, "minute": 57}
